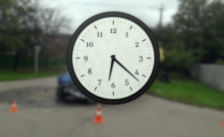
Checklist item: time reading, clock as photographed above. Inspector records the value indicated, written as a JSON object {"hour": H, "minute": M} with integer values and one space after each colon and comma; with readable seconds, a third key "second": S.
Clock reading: {"hour": 6, "minute": 22}
